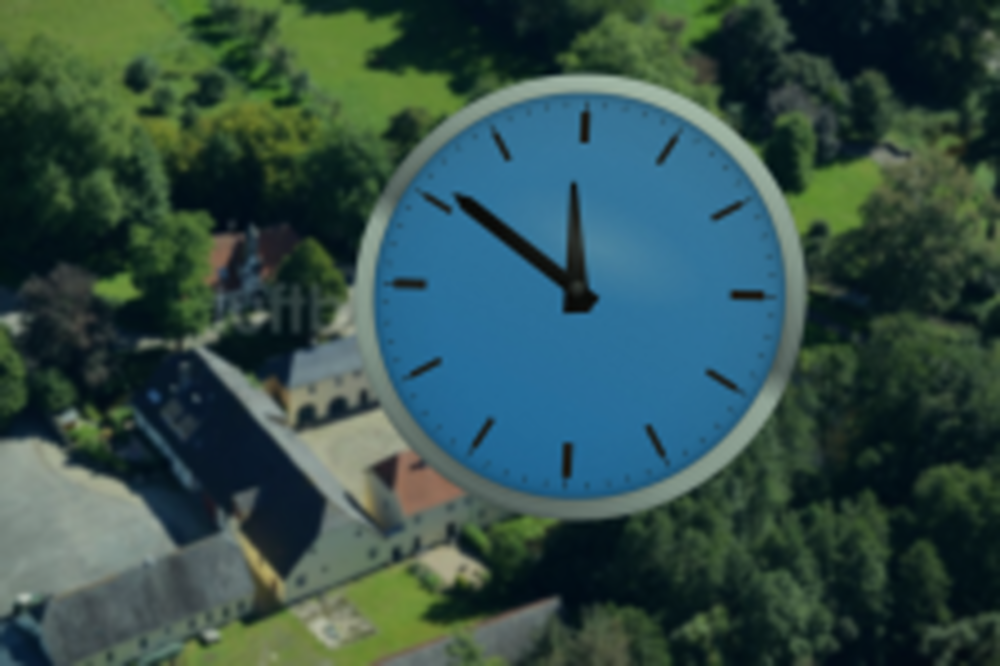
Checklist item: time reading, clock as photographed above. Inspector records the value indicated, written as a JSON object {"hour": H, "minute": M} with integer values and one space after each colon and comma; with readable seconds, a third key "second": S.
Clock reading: {"hour": 11, "minute": 51}
